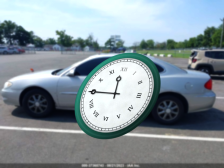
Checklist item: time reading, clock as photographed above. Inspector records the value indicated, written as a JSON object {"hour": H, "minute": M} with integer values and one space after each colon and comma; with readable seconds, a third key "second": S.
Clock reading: {"hour": 11, "minute": 45}
